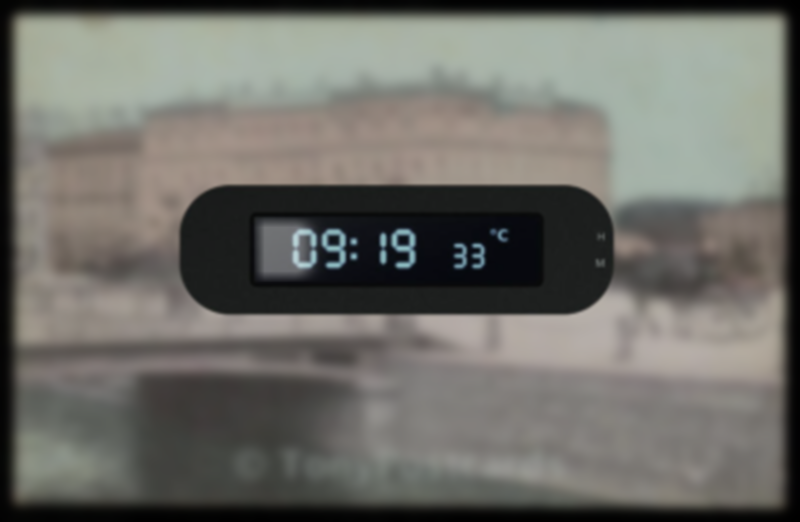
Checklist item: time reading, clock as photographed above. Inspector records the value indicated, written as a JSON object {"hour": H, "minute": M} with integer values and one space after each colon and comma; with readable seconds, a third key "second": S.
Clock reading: {"hour": 9, "minute": 19}
